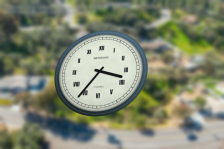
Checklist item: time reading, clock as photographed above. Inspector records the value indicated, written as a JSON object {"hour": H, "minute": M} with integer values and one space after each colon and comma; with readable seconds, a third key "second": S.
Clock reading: {"hour": 3, "minute": 36}
